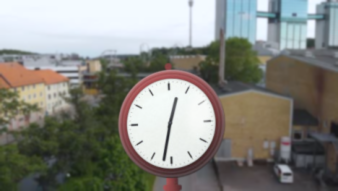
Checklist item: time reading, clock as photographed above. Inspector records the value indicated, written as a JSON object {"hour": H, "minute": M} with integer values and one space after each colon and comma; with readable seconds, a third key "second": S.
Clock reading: {"hour": 12, "minute": 32}
